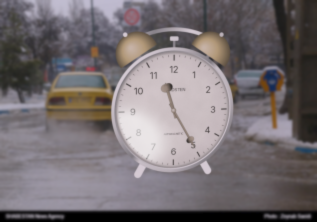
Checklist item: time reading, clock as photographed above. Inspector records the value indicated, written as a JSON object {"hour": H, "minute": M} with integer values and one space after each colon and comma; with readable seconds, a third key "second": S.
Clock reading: {"hour": 11, "minute": 25}
